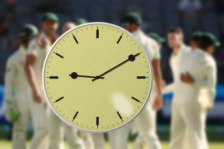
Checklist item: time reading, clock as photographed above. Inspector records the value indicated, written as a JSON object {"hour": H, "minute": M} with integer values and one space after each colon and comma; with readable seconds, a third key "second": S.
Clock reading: {"hour": 9, "minute": 10}
